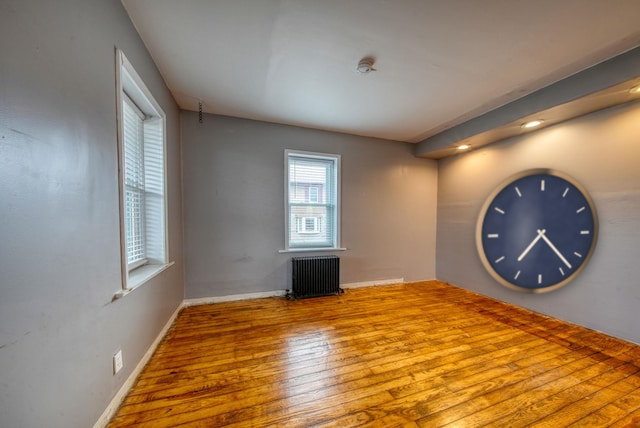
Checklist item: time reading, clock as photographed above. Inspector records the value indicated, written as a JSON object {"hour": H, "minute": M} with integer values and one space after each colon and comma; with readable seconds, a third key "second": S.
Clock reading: {"hour": 7, "minute": 23}
